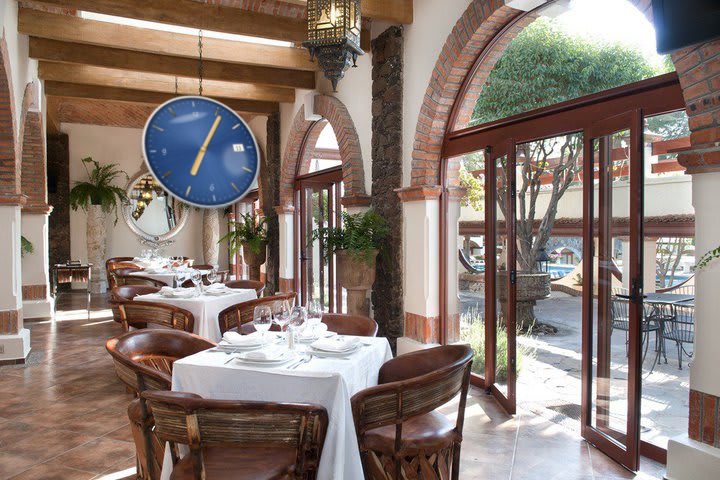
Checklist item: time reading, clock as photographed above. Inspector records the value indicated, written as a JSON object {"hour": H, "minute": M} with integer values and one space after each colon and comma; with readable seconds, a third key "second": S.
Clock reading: {"hour": 7, "minute": 6}
